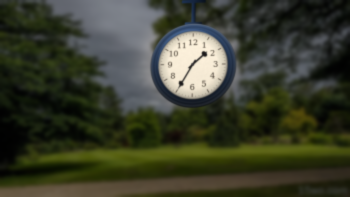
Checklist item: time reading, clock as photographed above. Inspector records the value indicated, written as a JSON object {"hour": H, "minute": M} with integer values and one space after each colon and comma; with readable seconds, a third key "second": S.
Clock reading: {"hour": 1, "minute": 35}
